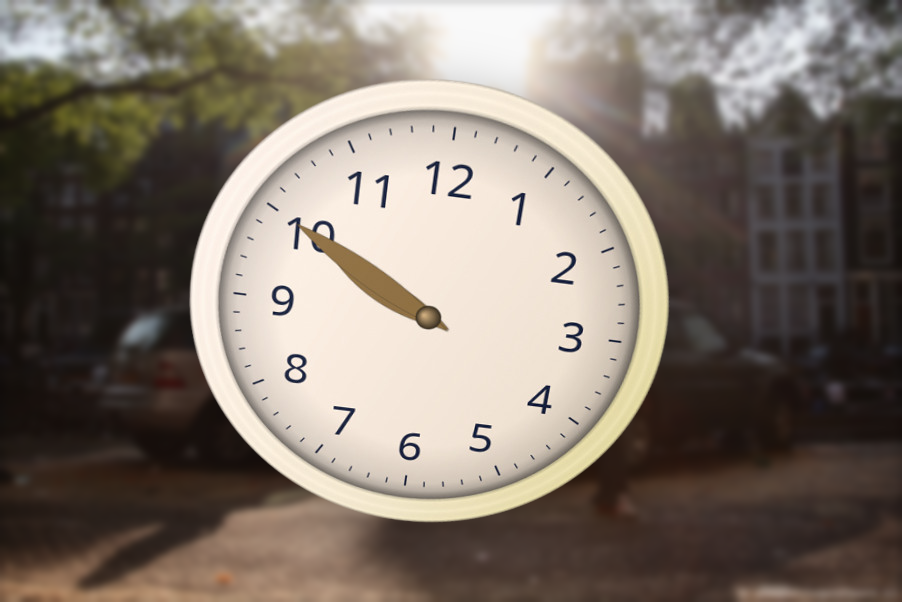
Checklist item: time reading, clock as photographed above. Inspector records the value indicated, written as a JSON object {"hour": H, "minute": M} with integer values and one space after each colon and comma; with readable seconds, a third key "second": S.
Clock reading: {"hour": 9, "minute": 50}
